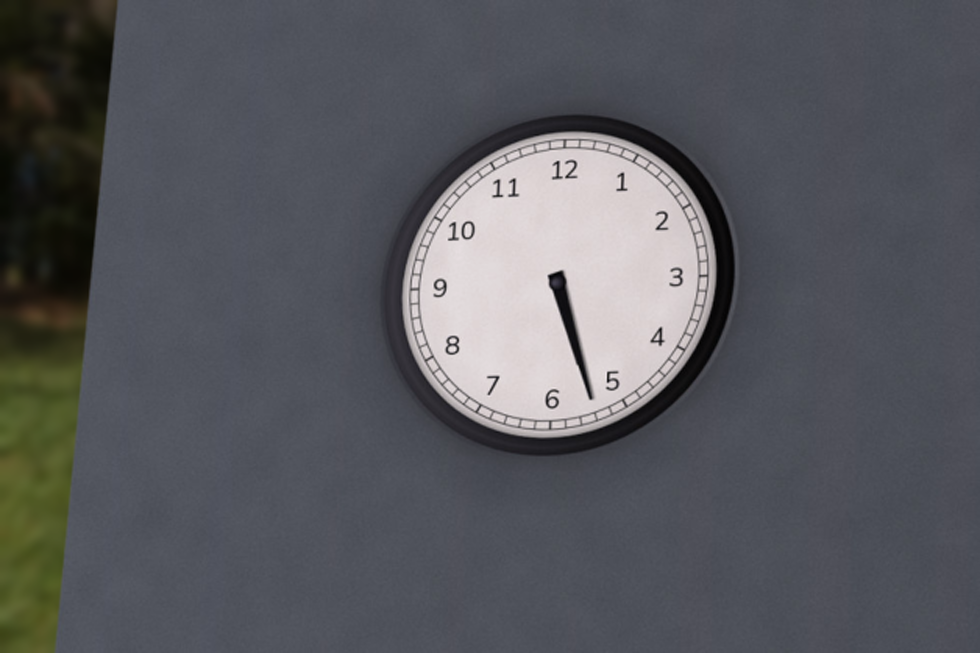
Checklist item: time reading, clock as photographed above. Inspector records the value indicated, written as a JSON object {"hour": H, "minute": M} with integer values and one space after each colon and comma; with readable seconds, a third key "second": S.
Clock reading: {"hour": 5, "minute": 27}
